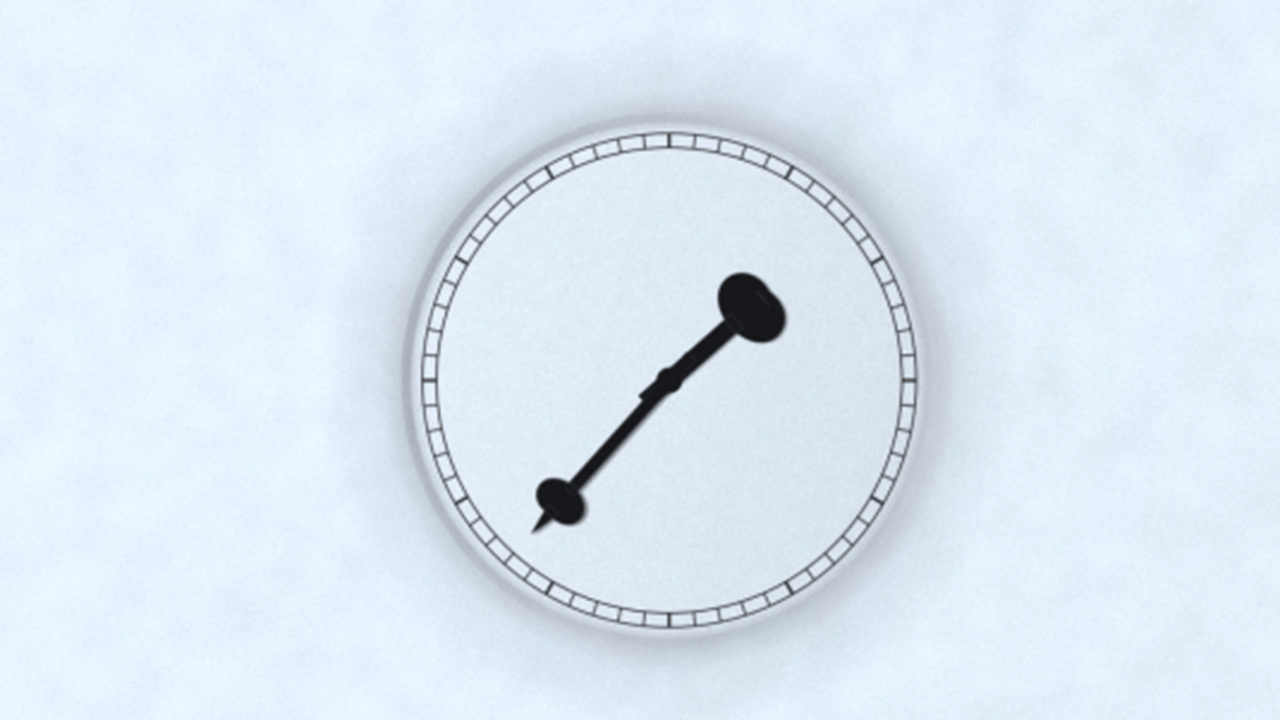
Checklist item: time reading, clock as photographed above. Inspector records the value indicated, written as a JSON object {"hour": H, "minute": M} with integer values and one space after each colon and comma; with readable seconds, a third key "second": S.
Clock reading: {"hour": 1, "minute": 37}
